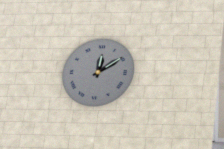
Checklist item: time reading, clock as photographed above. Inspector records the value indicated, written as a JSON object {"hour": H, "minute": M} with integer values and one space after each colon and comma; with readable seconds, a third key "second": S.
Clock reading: {"hour": 12, "minute": 9}
